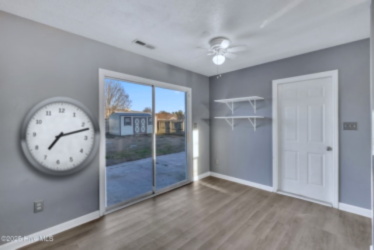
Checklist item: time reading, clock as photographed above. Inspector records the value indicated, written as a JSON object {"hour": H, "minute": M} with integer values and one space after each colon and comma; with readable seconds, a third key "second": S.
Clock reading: {"hour": 7, "minute": 12}
